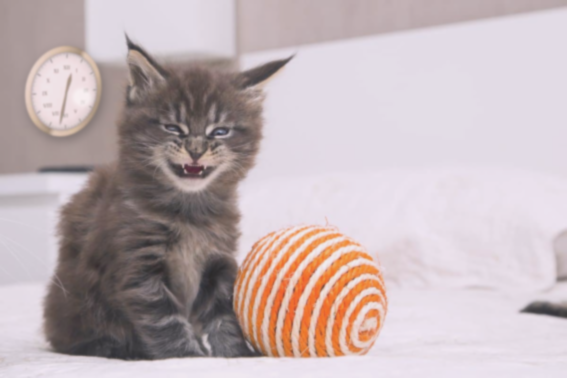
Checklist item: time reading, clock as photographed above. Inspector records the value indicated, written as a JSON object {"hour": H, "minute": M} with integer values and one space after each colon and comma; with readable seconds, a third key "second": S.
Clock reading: {"hour": 12, "minute": 32}
